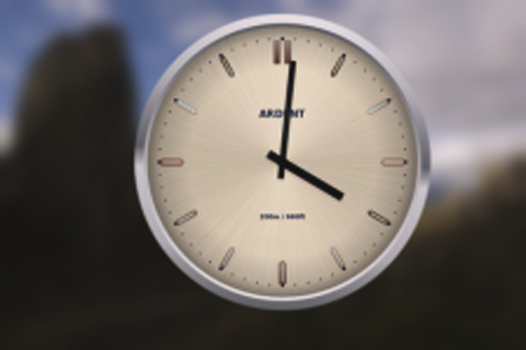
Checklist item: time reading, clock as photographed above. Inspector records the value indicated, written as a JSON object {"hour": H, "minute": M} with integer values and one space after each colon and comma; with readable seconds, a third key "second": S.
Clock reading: {"hour": 4, "minute": 1}
